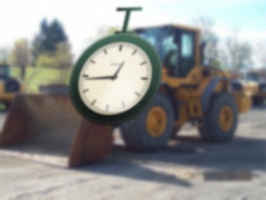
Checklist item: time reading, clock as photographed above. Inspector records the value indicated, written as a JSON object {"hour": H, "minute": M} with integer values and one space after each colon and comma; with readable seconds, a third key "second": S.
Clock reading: {"hour": 12, "minute": 44}
